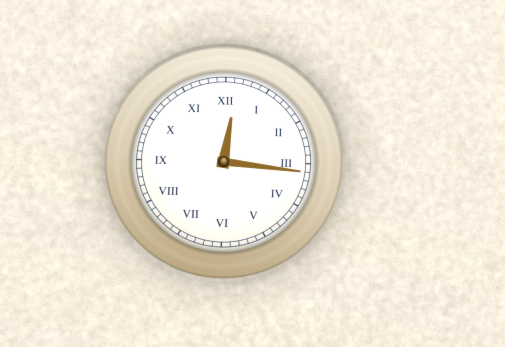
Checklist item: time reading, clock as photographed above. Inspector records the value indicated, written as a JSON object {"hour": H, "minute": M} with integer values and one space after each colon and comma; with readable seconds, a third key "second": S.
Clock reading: {"hour": 12, "minute": 16}
